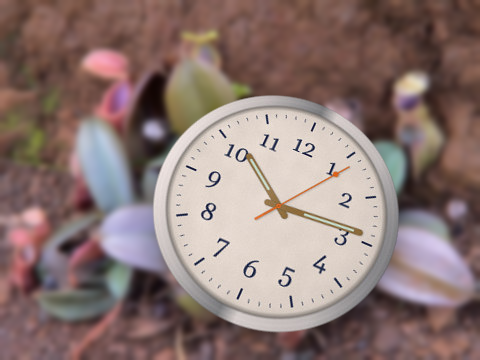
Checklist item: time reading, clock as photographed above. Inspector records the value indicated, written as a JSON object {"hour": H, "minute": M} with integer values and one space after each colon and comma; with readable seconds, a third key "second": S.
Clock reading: {"hour": 10, "minute": 14, "second": 6}
